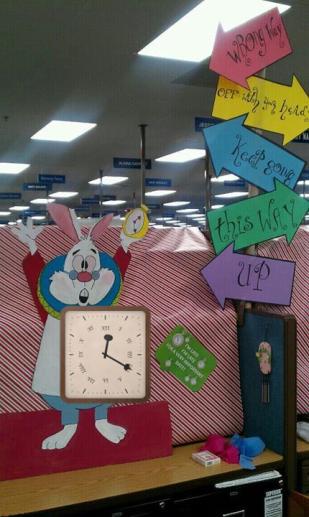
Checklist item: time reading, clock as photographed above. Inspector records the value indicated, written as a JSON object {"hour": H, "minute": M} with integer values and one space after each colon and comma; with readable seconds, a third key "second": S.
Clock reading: {"hour": 12, "minute": 20}
